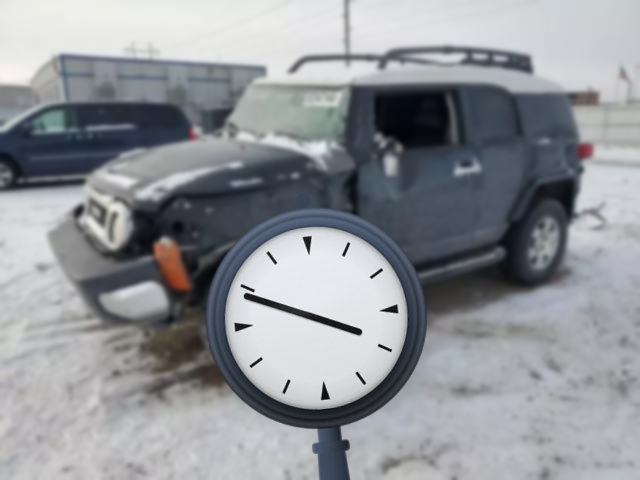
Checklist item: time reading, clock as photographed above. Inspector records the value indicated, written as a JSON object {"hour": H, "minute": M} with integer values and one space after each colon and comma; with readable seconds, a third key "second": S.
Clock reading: {"hour": 3, "minute": 49}
